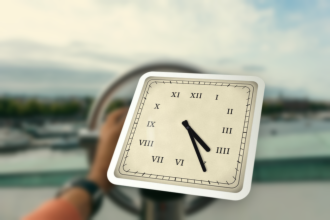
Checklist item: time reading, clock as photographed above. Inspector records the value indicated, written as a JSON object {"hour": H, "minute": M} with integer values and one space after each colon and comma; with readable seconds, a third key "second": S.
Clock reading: {"hour": 4, "minute": 25}
